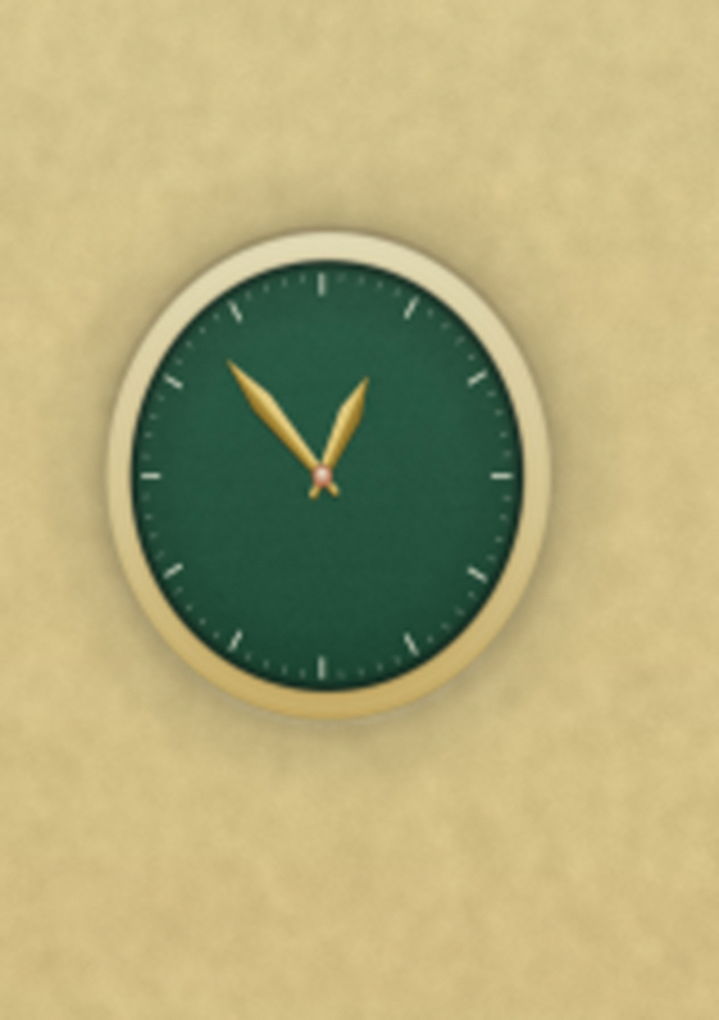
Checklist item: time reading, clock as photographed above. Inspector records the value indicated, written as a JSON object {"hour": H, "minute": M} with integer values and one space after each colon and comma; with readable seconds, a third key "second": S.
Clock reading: {"hour": 12, "minute": 53}
